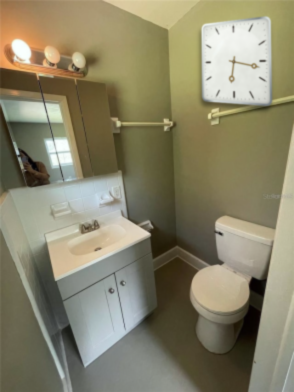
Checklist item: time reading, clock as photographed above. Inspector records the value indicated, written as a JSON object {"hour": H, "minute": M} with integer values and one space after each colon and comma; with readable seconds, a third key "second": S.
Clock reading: {"hour": 6, "minute": 17}
